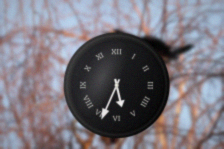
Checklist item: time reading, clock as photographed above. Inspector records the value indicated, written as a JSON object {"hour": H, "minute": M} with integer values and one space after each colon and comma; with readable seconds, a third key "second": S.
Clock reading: {"hour": 5, "minute": 34}
